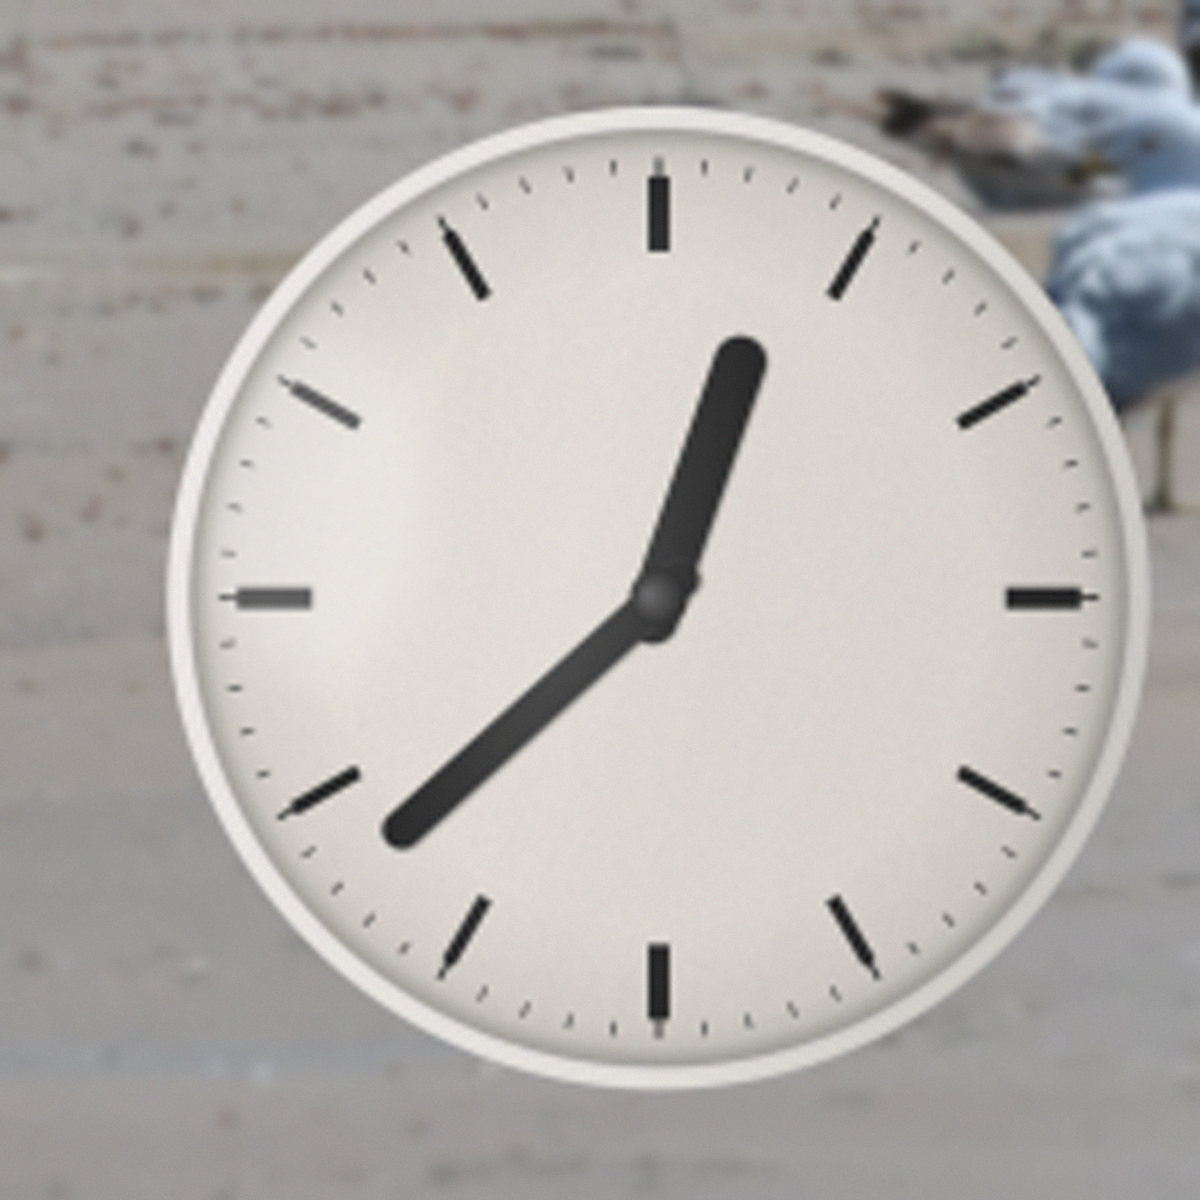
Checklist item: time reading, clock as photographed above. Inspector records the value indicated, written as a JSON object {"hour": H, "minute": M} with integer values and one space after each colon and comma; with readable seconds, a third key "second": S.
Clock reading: {"hour": 12, "minute": 38}
